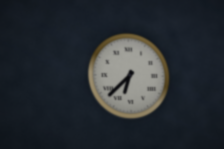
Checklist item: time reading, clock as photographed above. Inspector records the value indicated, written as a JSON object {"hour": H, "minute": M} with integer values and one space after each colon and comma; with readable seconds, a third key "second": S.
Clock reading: {"hour": 6, "minute": 38}
